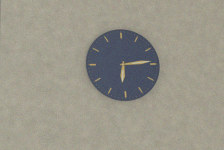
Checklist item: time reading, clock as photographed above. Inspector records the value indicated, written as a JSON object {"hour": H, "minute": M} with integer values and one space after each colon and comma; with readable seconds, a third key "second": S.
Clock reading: {"hour": 6, "minute": 14}
